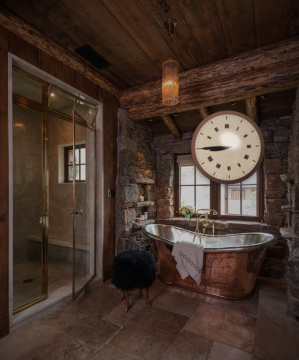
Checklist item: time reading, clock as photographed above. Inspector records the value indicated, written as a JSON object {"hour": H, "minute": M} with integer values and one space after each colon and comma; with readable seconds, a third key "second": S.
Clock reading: {"hour": 8, "minute": 45}
